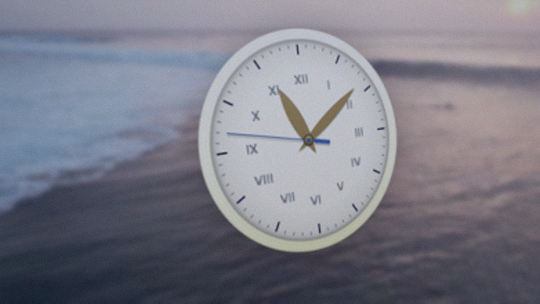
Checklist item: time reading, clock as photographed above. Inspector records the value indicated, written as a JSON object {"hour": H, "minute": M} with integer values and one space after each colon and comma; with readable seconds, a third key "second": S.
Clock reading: {"hour": 11, "minute": 8, "second": 47}
